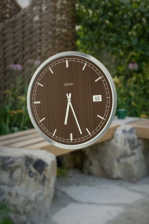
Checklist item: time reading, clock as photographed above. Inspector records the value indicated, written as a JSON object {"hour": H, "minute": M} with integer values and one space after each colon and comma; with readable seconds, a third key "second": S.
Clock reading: {"hour": 6, "minute": 27}
